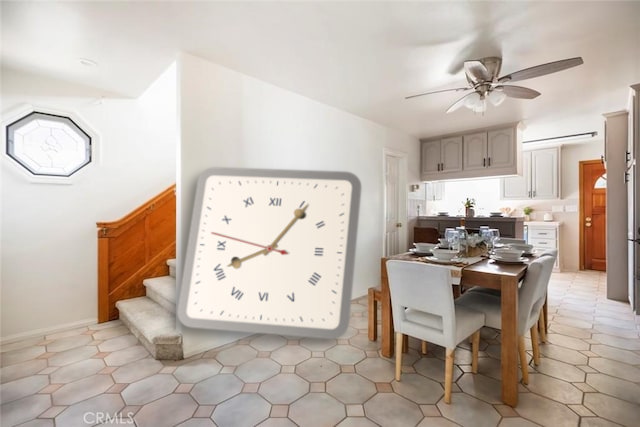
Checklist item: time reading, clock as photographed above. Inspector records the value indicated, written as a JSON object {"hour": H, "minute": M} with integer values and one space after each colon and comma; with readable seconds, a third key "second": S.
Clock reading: {"hour": 8, "minute": 5, "second": 47}
